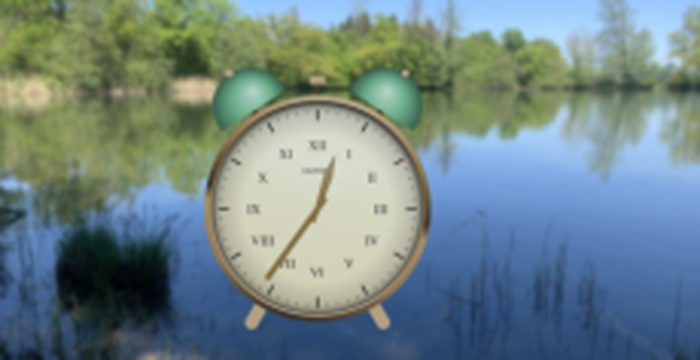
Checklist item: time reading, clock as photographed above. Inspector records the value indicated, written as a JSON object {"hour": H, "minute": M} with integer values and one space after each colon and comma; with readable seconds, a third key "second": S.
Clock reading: {"hour": 12, "minute": 36}
